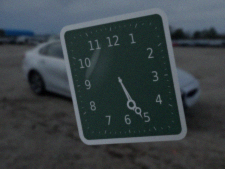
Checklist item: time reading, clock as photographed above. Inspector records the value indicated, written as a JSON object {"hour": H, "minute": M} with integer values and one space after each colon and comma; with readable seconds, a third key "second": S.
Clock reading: {"hour": 5, "minute": 26}
